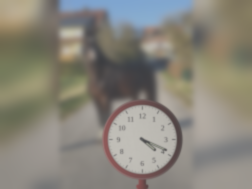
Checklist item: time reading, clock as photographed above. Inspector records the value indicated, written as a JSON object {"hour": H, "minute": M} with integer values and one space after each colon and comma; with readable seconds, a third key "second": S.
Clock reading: {"hour": 4, "minute": 19}
